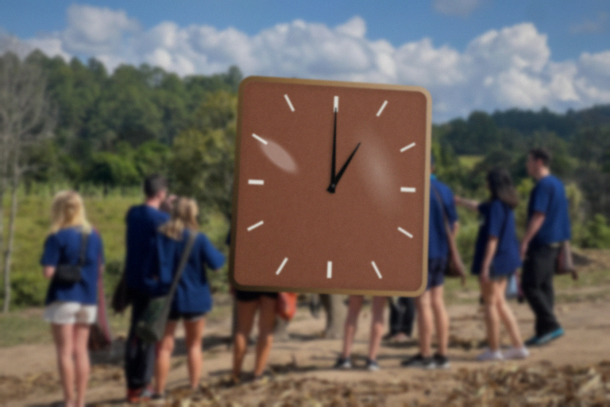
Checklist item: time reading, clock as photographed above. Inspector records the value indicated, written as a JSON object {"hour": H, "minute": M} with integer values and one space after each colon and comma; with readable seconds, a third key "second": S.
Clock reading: {"hour": 1, "minute": 0}
